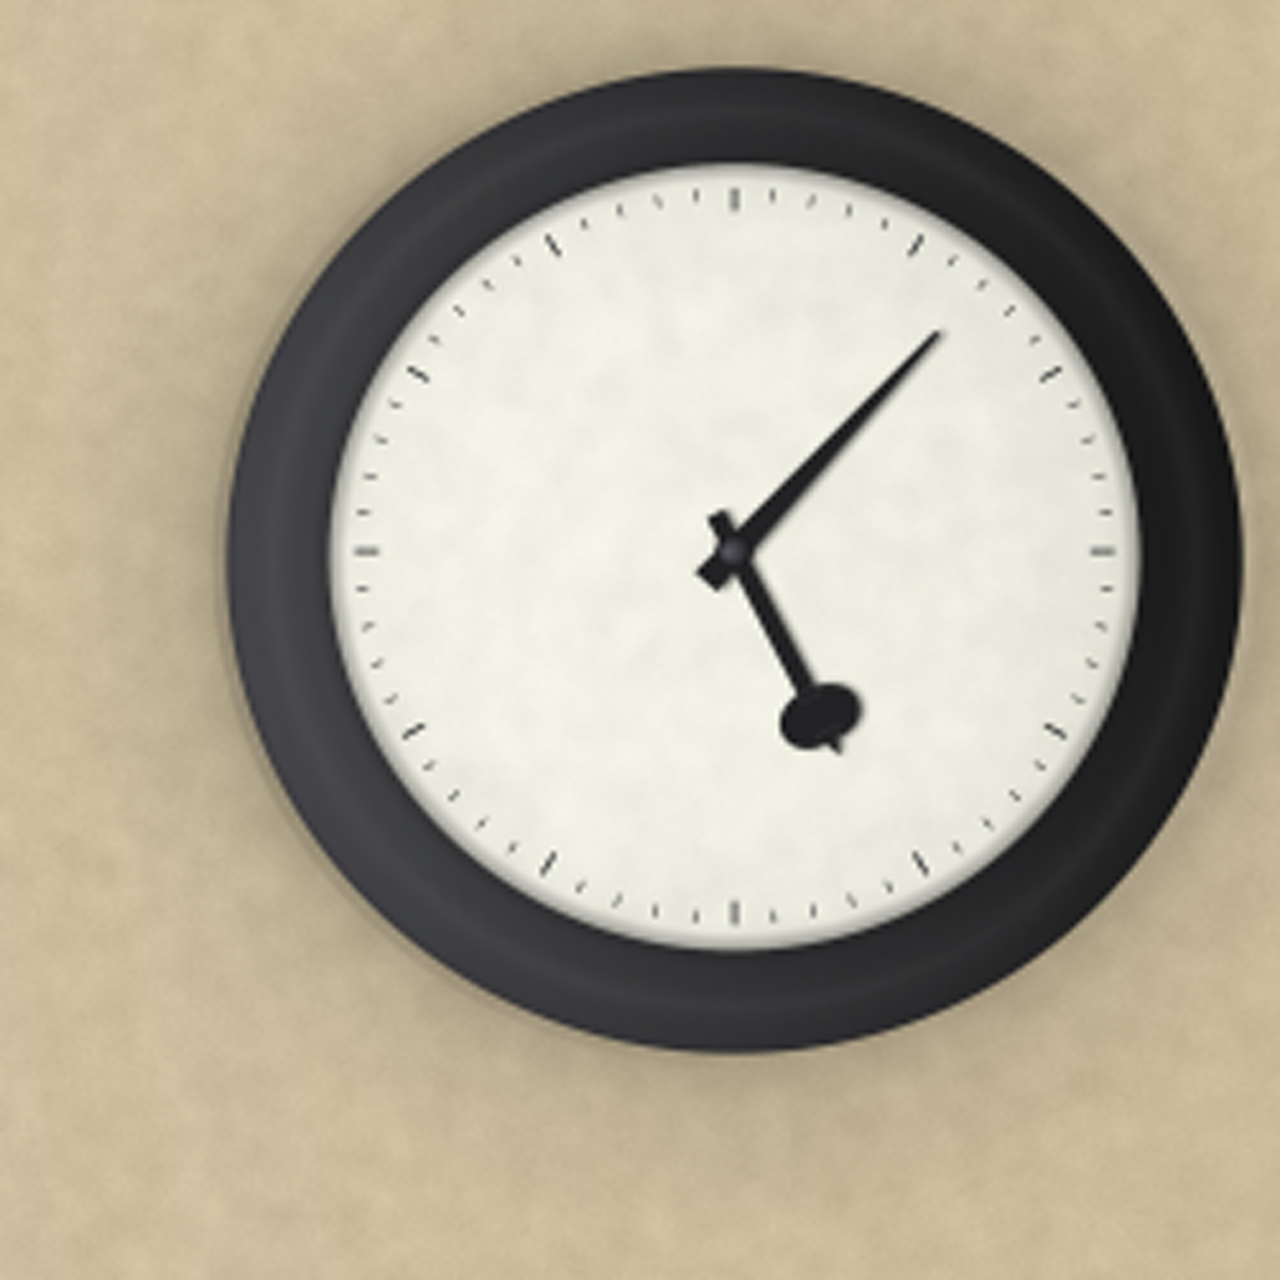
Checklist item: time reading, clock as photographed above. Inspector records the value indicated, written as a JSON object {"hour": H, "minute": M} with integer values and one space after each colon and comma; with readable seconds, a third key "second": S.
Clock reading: {"hour": 5, "minute": 7}
